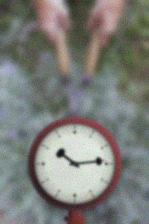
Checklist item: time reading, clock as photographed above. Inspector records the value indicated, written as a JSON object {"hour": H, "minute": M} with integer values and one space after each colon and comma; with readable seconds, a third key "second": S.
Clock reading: {"hour": 10, "minute": 14}
